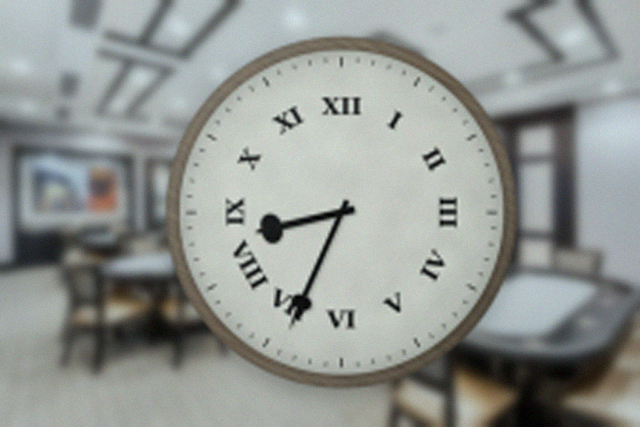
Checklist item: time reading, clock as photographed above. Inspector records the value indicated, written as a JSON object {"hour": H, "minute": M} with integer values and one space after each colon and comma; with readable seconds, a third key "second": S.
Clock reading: {"hour": 8, "minute": 34}
